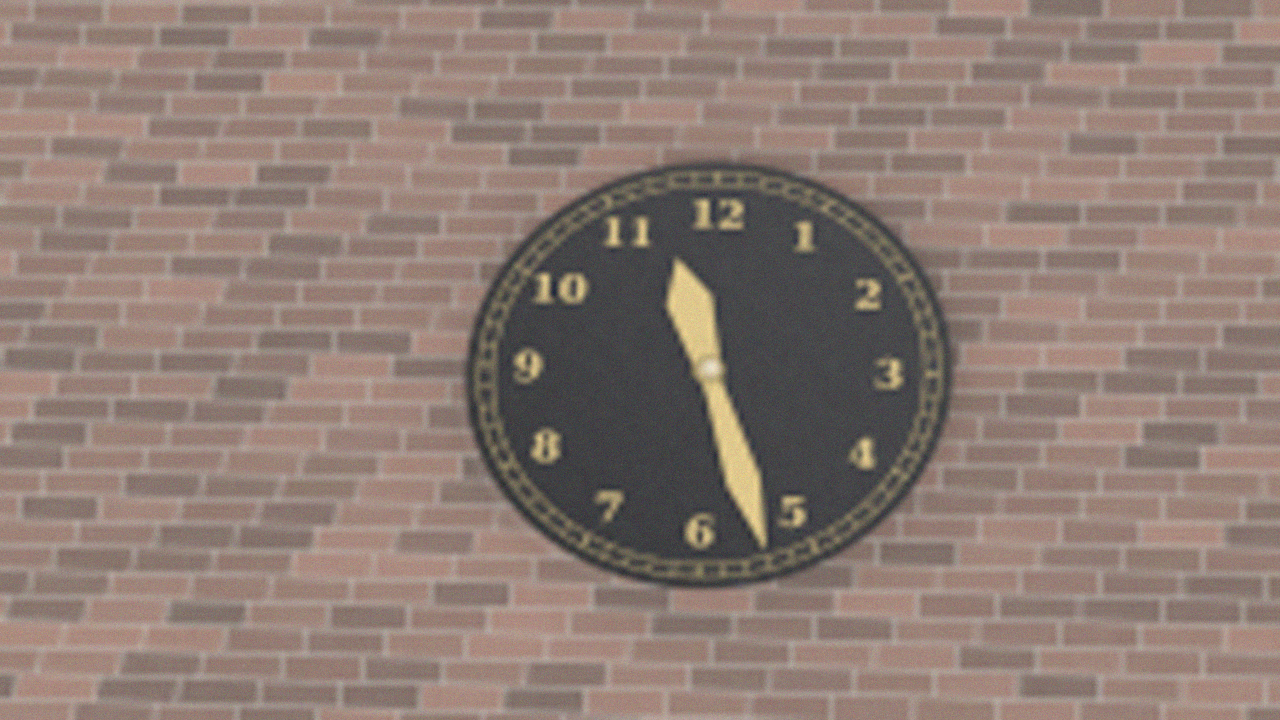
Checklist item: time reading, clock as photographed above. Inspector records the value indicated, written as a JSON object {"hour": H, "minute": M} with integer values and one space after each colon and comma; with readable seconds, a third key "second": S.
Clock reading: {"hour": 11, "minute": 27}
